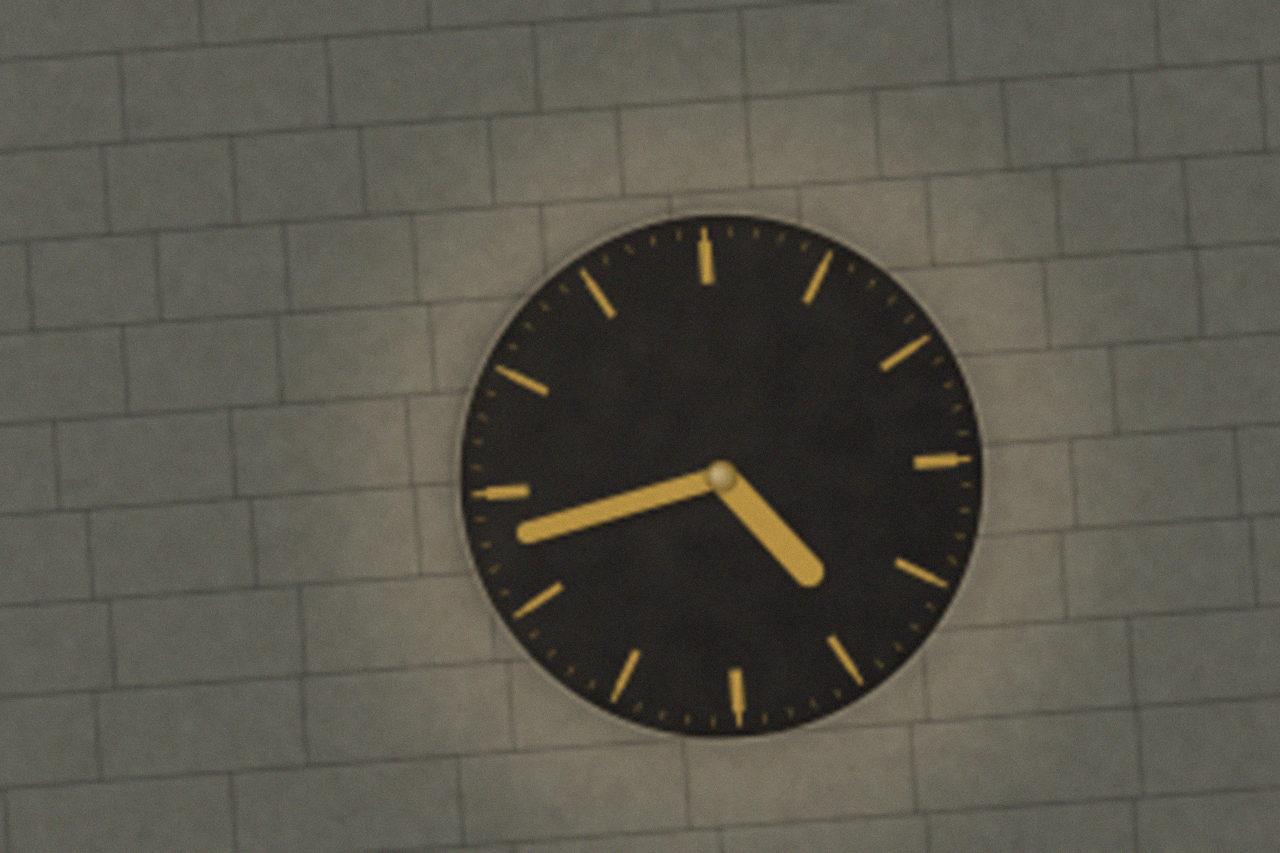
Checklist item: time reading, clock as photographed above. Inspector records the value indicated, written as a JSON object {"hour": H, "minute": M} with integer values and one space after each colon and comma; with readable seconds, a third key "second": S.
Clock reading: {"hour": 4, "minute": 43}
